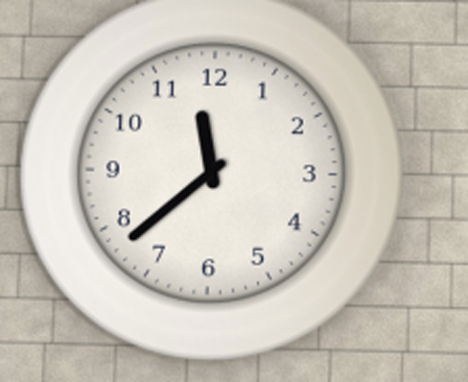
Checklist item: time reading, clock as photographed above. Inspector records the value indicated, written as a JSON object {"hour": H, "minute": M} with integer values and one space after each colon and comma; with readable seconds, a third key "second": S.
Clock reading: {"hour": 11, "minute": 38}
